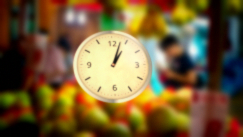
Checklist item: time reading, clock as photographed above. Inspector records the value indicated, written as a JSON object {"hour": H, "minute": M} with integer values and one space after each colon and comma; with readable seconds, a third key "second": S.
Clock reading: {"hour": 1, "minute": 3}
